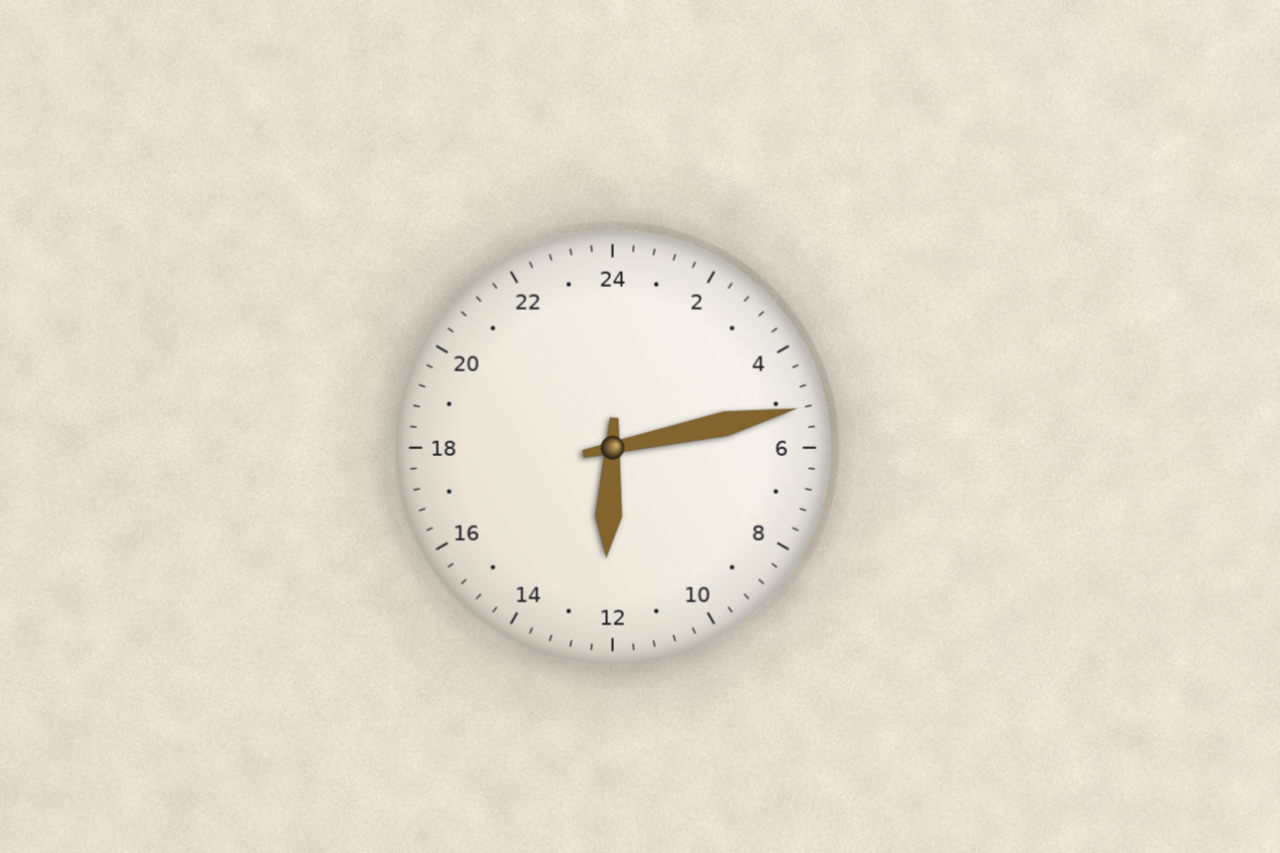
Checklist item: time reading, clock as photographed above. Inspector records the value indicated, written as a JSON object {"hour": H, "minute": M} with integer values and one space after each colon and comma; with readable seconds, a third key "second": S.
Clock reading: {"hour": 12, "minute": 13}
